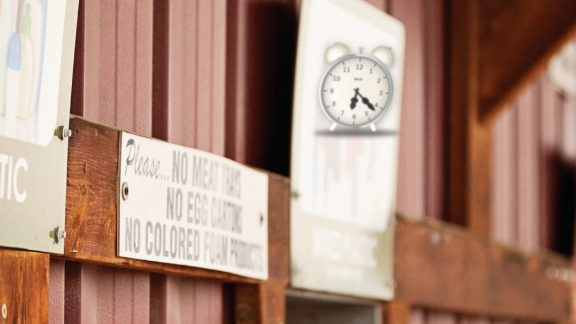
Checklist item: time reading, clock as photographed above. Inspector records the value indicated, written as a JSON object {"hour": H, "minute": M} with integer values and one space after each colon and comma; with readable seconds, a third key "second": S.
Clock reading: {"hour": 6, "minute": 22}
